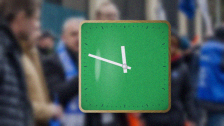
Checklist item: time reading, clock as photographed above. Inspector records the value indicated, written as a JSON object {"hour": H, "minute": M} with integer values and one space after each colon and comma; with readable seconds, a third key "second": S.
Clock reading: {"hour": 11, "minute": 48}
